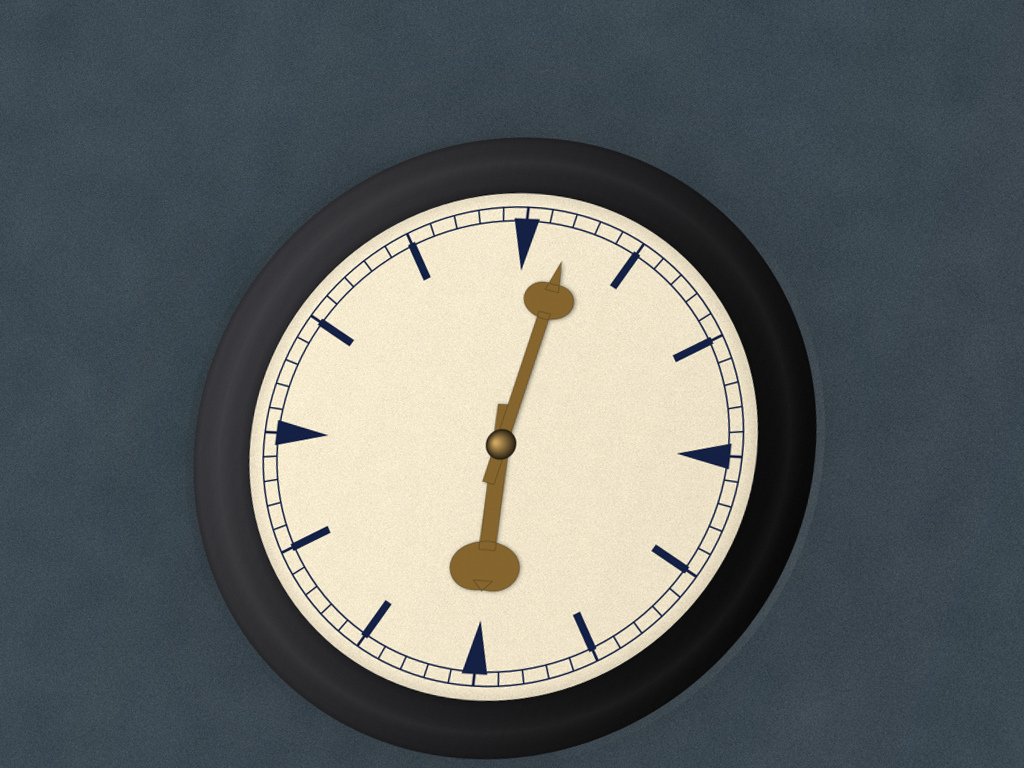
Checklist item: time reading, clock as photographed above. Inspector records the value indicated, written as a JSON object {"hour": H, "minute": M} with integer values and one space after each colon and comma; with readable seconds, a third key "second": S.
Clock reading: {"hour": 6, "minute": 2}
